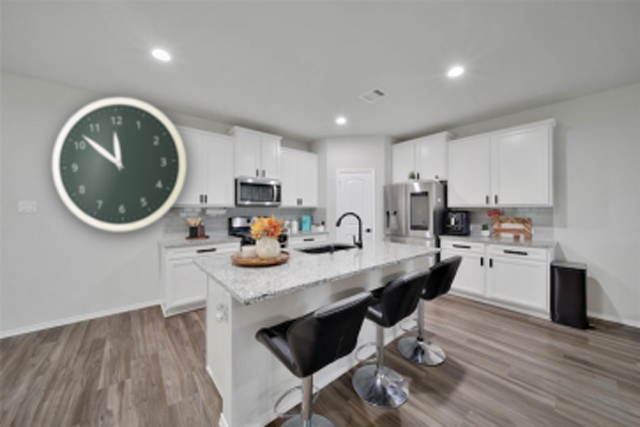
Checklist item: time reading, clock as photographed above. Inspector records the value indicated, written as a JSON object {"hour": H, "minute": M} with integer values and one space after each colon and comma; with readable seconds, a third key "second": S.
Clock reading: {"hour": 11, "minute": 52}
